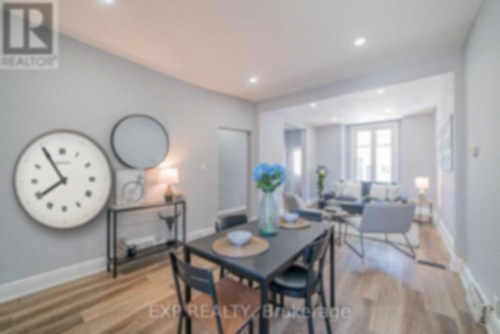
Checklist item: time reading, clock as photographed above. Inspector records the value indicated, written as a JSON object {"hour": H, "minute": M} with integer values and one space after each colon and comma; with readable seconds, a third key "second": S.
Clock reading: {"hour": 7, "minute": 55}
